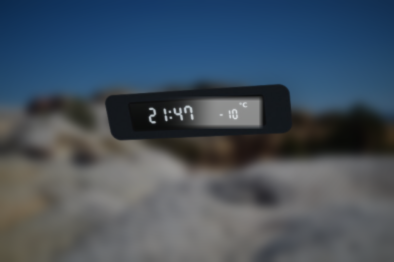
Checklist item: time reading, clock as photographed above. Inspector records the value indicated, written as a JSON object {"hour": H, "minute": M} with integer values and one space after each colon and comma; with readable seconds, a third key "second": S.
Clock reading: {"hour": 21, "minute": 47}
